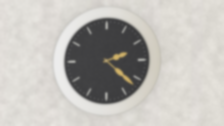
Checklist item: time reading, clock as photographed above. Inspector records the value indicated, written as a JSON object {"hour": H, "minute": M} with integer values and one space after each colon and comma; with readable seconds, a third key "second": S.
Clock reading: {"hour": 2, "minute": 22}
